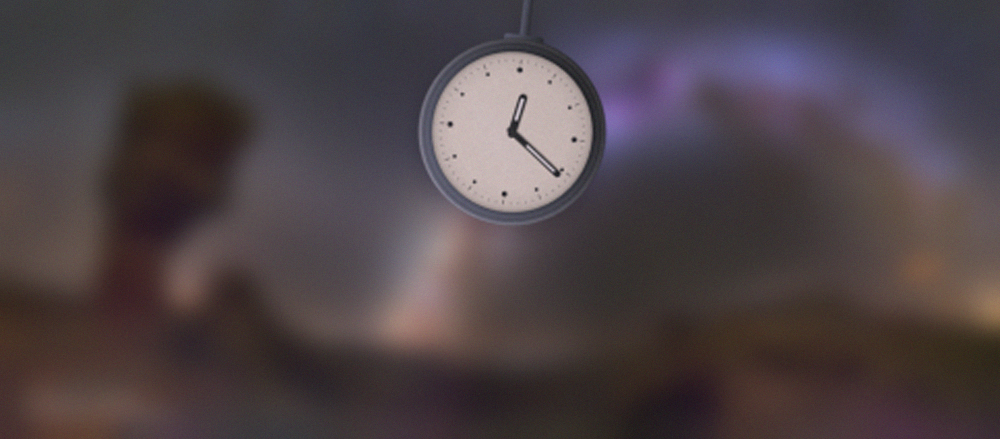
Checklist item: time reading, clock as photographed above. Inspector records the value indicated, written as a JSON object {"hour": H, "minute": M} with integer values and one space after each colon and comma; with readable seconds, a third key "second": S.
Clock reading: {"hour": 12, "minute": 21}
